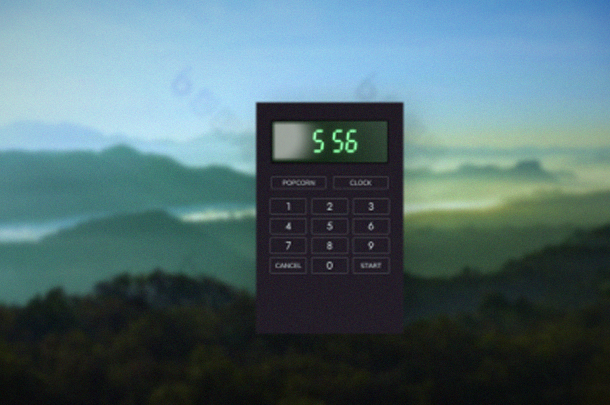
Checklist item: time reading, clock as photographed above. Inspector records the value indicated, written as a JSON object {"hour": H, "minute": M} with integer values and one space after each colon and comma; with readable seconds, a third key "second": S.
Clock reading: {"hour": 5, "minute": 56}
